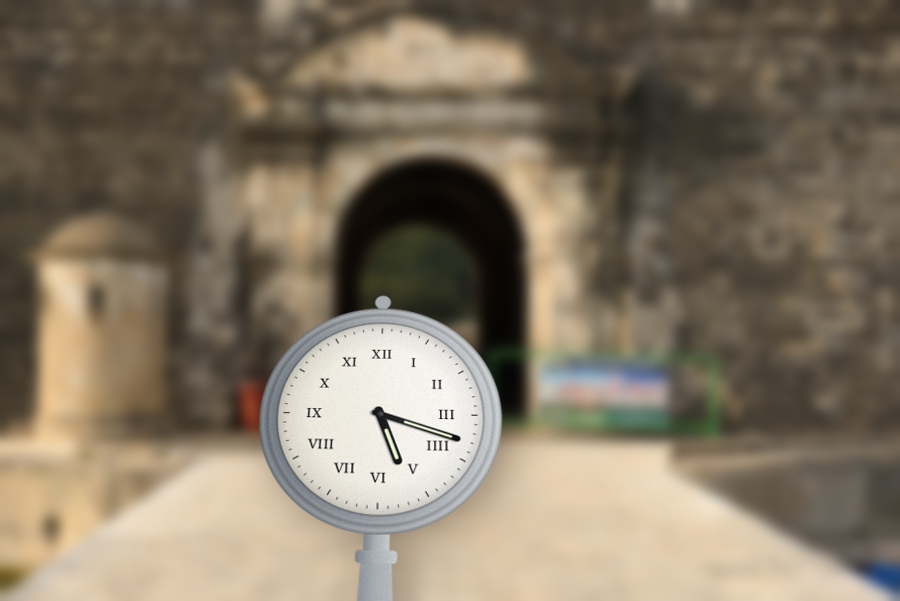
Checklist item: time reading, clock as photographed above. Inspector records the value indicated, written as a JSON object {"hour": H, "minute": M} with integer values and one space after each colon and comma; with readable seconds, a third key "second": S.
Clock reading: {"hour": 5, "minute": 18}
